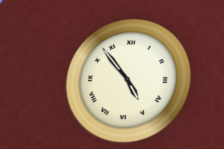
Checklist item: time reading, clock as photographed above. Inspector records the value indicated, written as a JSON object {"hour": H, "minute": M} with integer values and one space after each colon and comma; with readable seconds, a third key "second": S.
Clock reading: {"hour": 4, "minute": 53}
